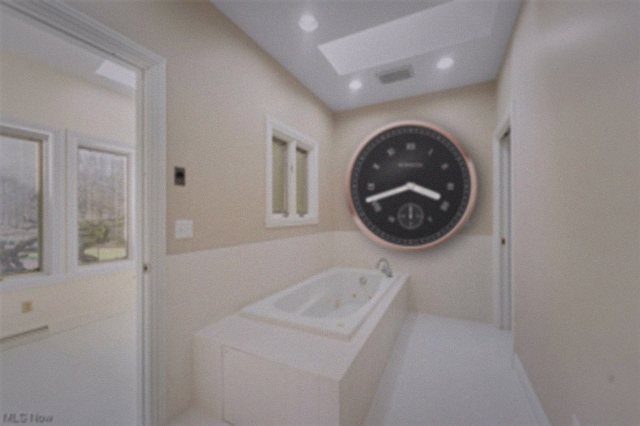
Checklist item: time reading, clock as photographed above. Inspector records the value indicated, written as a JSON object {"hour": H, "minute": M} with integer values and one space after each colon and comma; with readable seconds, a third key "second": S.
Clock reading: {"hour": 3, "minute": 42}
